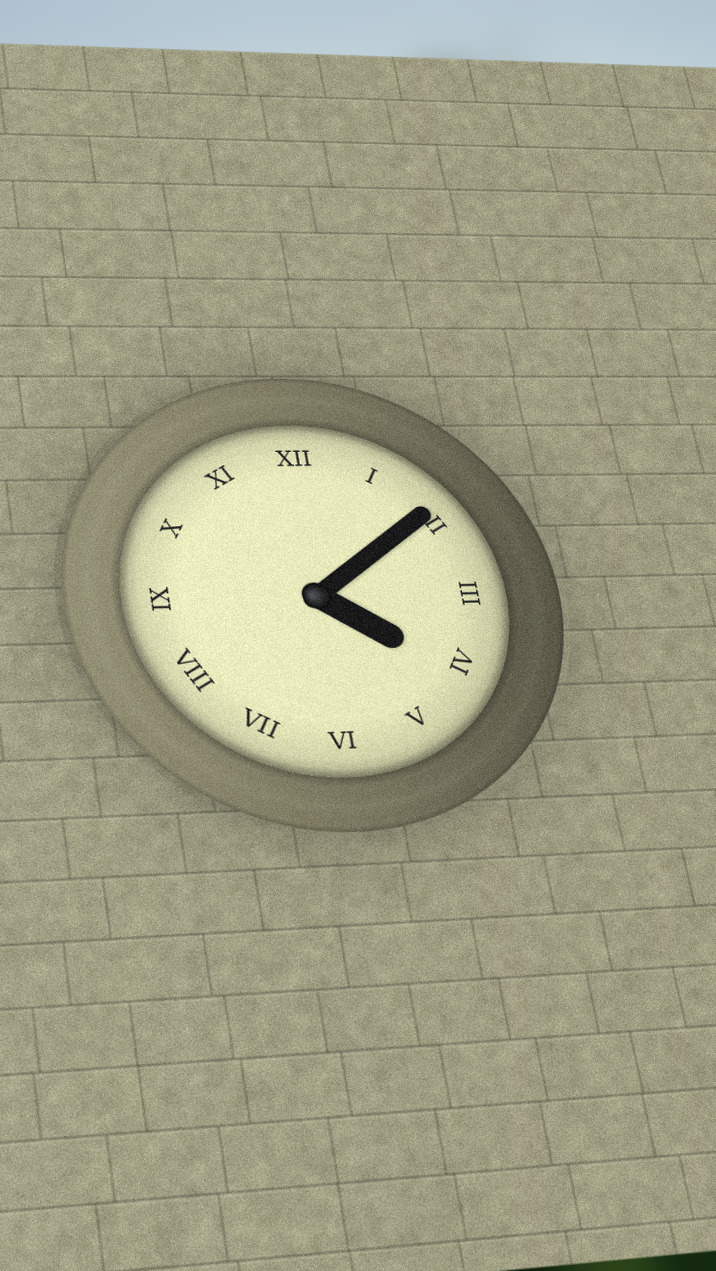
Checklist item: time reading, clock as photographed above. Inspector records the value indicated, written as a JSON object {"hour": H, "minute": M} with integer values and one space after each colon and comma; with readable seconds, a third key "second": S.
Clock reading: {"hour": 4, "minute": 9}
